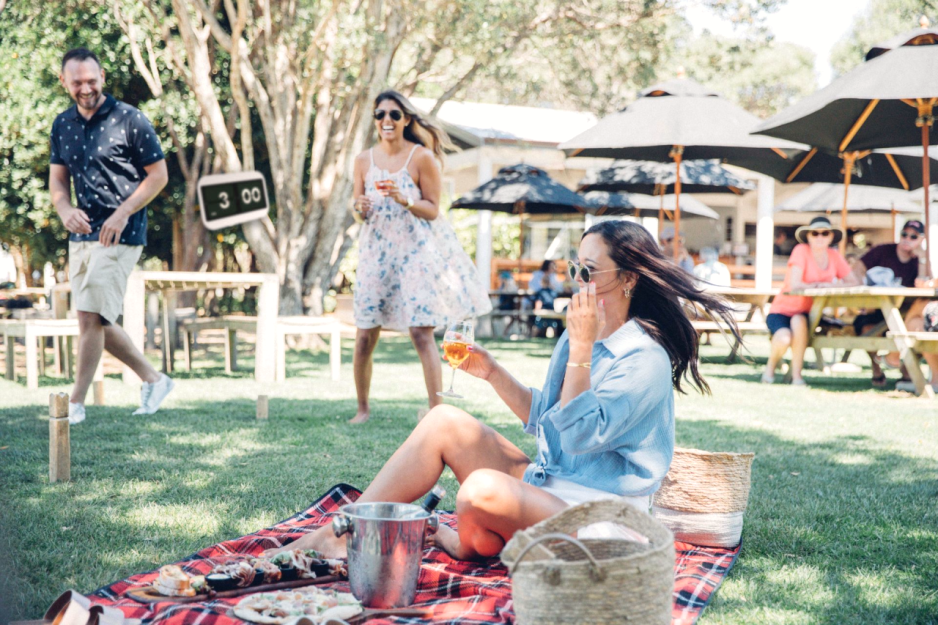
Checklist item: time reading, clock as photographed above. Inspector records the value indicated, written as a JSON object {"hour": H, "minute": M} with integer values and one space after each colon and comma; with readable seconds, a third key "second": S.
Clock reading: {"hour": 3, "minute": 0}
